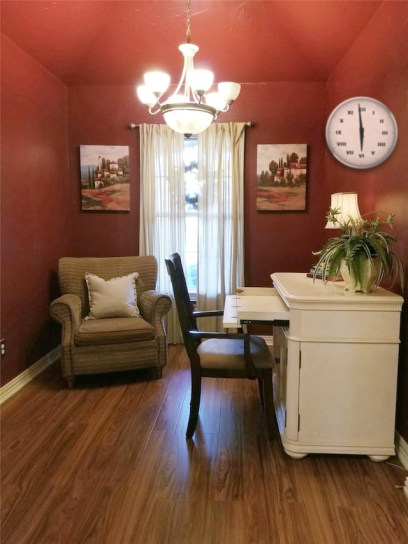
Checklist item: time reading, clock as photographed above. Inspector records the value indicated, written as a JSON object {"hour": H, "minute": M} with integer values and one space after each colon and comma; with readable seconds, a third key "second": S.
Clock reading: {"hour": 5, "minute": 59}
